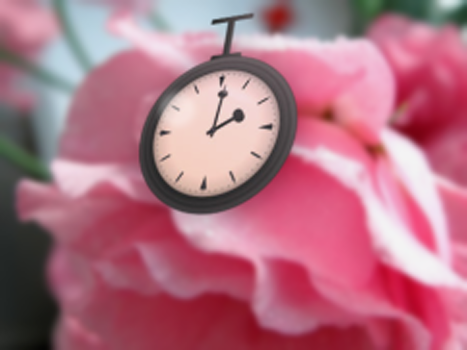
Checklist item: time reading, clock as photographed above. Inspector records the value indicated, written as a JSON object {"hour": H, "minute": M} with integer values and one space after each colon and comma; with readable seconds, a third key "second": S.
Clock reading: {"hour": 2, "minute": 1}
